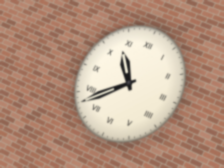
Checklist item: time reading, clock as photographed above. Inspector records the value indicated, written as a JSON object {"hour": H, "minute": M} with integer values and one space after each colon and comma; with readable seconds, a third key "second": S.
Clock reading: {"hour": 10, "minute": 38}
